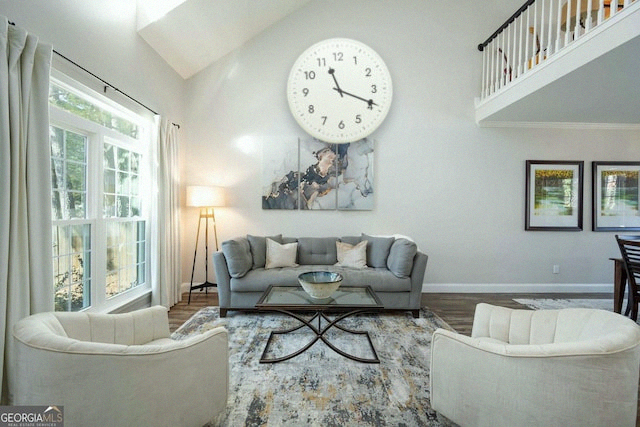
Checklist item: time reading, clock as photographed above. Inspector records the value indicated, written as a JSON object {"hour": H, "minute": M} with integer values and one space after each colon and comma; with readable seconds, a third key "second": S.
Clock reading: {"hour": 11, "minute": 19}
